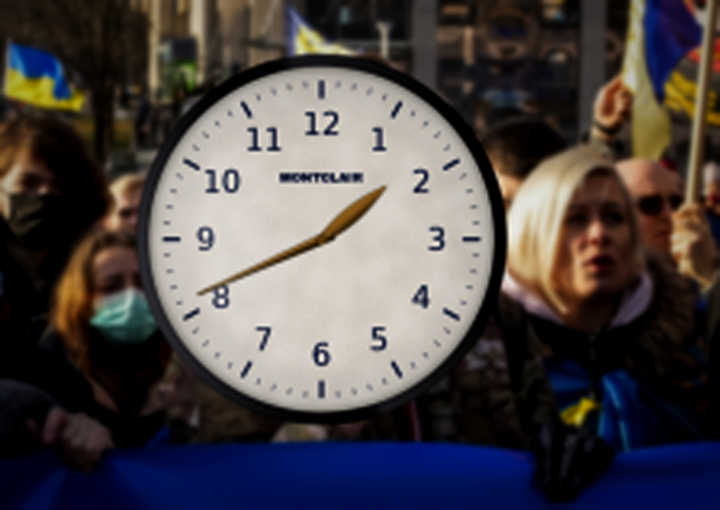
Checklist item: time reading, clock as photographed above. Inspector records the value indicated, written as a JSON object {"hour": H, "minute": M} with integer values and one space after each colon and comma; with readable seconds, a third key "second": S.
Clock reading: {"hour": 1, "minute": 41}
